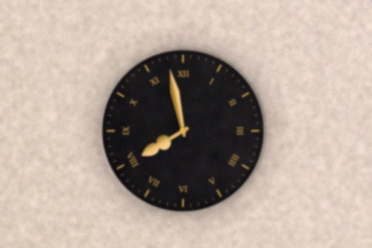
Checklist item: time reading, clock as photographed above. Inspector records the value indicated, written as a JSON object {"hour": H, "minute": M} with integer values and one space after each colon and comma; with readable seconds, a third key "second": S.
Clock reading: {"hour": 7, "minute": 58}
